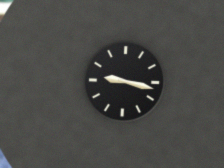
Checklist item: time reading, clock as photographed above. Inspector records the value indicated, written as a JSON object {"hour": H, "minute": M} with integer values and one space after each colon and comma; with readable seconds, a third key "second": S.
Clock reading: {"hour": 9, "minute": 17}
